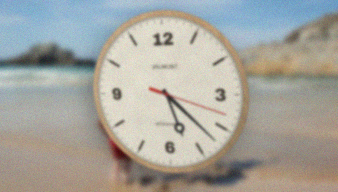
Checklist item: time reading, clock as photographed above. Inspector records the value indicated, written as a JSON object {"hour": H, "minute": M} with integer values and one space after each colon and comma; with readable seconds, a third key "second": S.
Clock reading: {"hour": 5, "minute": 22, "second": 18}
